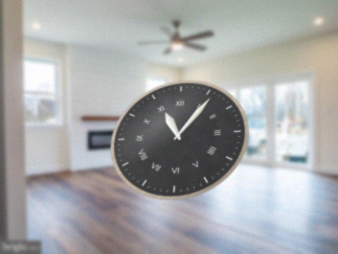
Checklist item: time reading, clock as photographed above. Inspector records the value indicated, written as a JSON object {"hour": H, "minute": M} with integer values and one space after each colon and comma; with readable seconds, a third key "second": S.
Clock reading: {"hour": 11, "minute": 6}
